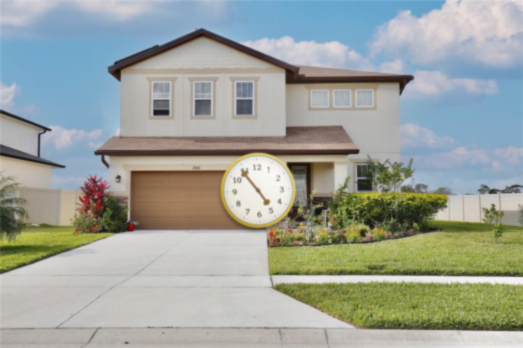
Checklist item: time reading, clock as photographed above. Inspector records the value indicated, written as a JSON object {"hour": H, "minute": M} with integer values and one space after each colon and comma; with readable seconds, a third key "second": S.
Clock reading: {"hour": 4, "minute": 54}
